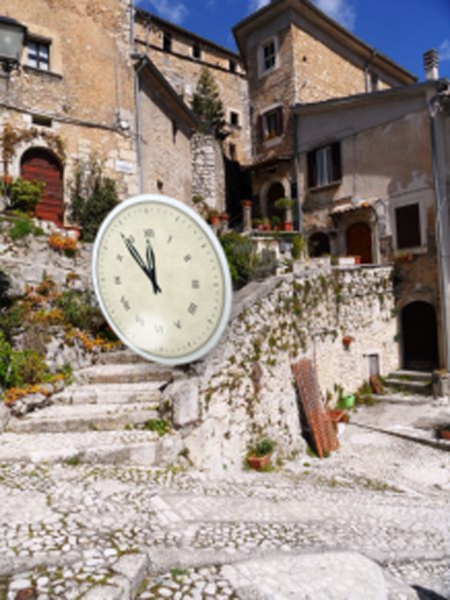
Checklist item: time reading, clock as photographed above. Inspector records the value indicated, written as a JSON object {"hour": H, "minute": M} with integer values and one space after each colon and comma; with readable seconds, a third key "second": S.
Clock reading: {"hour": 11, "minute": 54}
